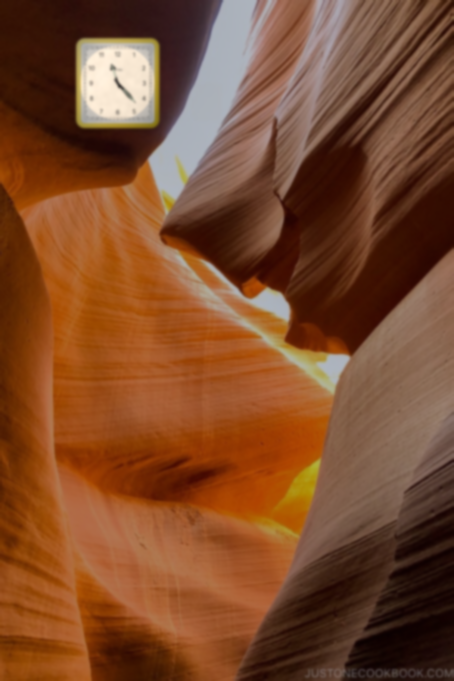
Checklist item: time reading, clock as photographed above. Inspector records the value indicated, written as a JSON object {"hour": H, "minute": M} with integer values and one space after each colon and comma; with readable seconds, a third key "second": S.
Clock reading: {"hour": 11, "minute": 23}
